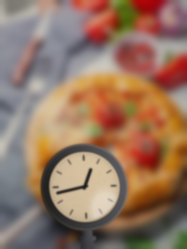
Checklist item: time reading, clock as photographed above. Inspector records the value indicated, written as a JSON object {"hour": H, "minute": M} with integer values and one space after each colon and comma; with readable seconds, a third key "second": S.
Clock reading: {"hour": 12, "minute": 43}
